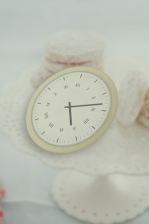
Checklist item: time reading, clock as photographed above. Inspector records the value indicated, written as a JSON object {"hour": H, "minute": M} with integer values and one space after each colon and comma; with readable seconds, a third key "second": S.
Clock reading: {"hour": 5, "minute": 13}
